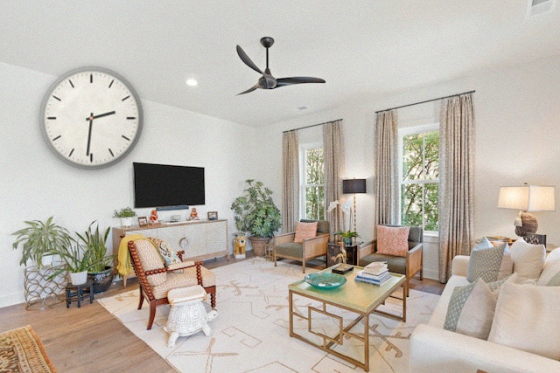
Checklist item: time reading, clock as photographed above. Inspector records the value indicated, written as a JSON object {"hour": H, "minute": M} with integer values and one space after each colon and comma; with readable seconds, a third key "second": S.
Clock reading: {"hour": 2, "minute": 31}
